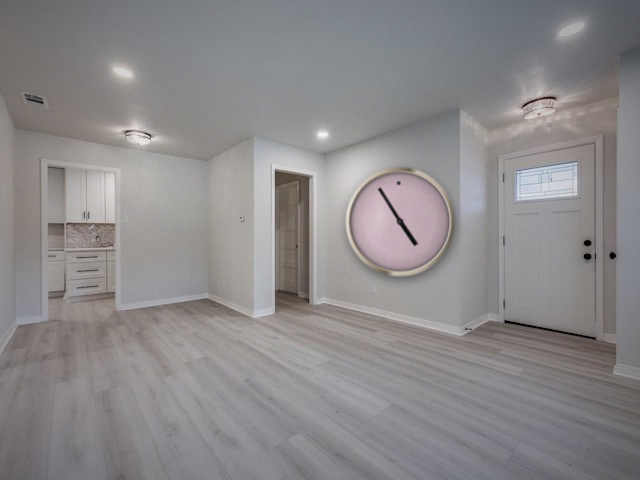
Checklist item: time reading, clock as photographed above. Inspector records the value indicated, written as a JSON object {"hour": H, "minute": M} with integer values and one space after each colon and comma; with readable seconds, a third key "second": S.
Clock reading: {"hour": 4, "minute": 55}
